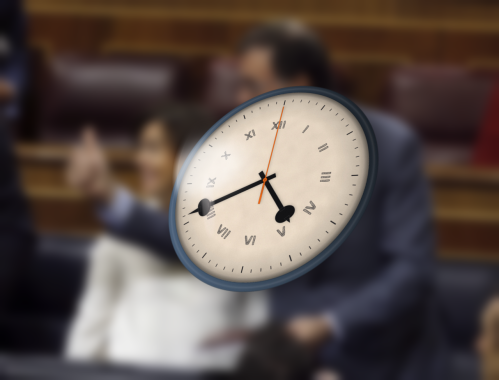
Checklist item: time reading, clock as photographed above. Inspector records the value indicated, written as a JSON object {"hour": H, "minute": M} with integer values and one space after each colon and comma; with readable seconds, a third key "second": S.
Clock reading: {"hour": 4, "minute": 41, "second": 0}
